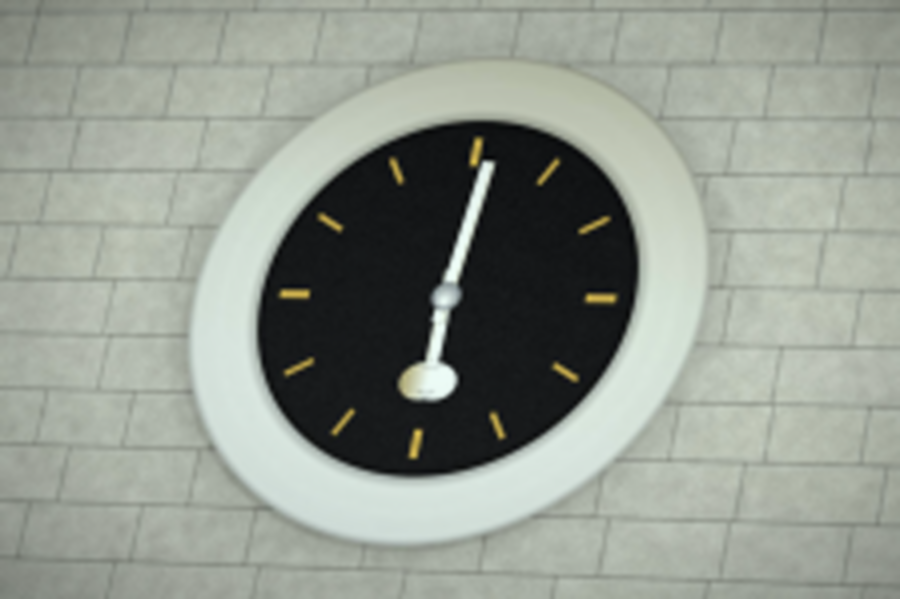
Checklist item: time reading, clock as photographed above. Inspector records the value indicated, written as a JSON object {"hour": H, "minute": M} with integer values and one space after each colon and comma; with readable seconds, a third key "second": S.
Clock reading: {"hour": 6, "minute": 1}
